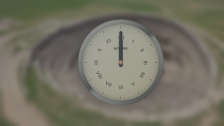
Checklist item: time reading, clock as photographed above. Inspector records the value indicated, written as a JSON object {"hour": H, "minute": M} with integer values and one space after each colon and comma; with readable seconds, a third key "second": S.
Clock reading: {"hour": 12, "minute": 0}
